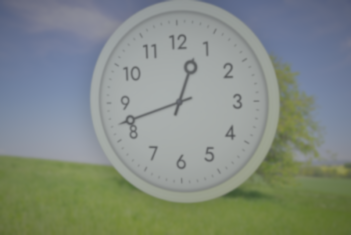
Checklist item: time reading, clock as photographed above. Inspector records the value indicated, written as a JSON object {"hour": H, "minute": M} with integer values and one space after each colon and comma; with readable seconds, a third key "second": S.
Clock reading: {"hour": 12, "minute": 42}
